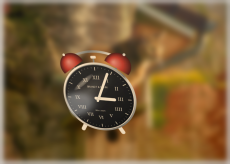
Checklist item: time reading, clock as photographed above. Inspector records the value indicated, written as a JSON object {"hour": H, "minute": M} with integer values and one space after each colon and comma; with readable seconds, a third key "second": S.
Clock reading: {"hour": 3, "minute": 4}
